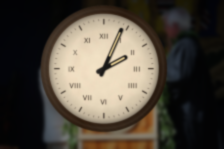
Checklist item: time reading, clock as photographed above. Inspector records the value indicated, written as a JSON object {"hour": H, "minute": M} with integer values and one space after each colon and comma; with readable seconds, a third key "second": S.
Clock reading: {"hour": 2, "minute": 4}
